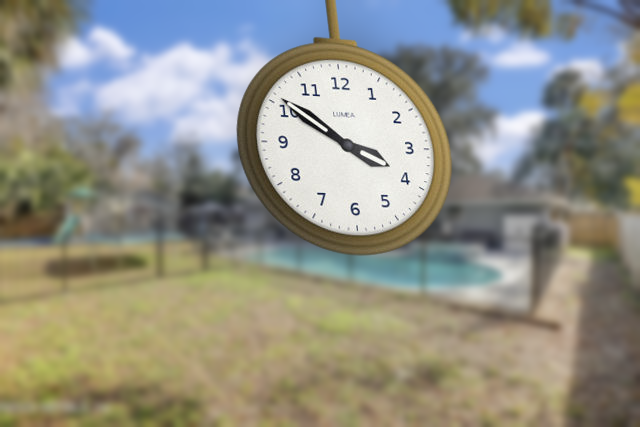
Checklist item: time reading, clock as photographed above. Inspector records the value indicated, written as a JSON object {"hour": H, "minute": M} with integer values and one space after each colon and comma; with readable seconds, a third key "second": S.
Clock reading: {"hour": 3, "minute": 51}
